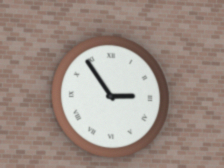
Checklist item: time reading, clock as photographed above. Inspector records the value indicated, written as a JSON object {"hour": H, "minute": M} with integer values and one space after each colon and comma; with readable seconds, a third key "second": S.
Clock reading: {"hour": 2, "minute": 54}
